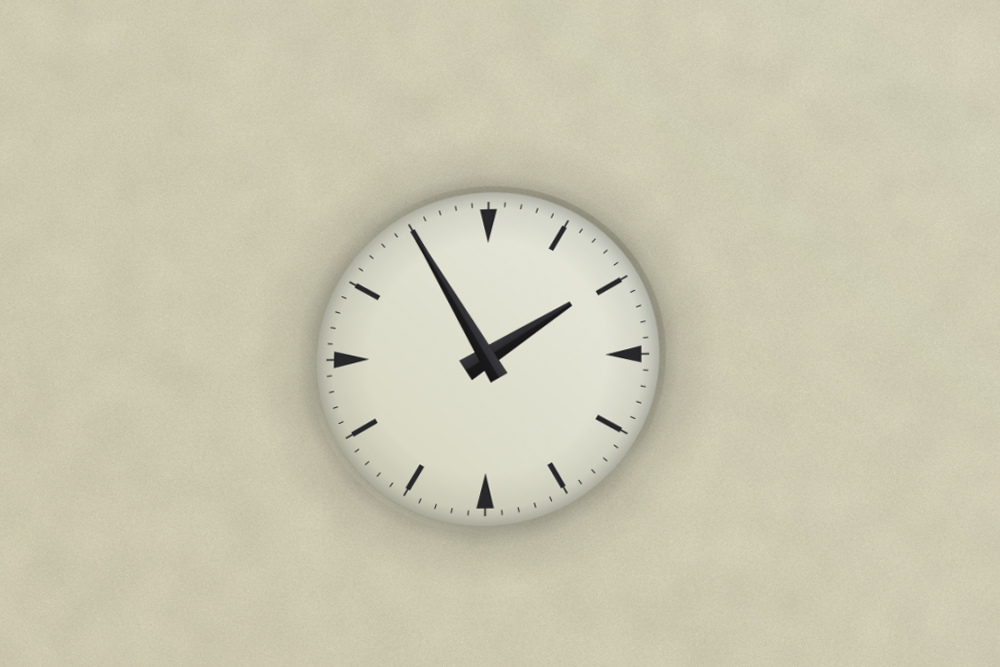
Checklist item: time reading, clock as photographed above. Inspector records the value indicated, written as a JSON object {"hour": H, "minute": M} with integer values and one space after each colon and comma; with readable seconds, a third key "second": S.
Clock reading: {"hour": 1, "minute": 55}
